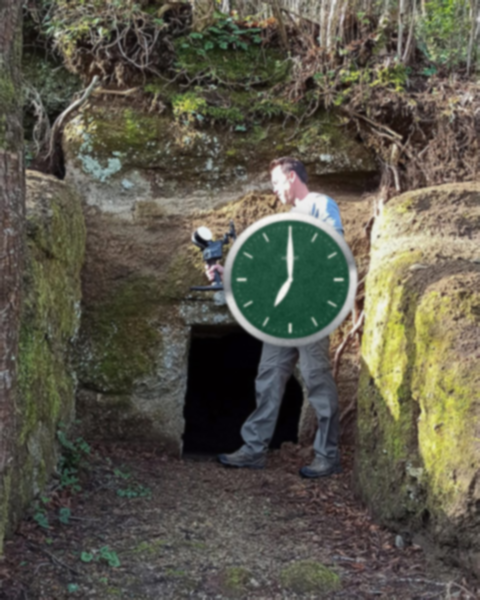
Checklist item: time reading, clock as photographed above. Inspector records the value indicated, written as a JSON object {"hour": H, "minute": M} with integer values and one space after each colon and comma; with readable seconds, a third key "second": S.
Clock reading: {"hour": 7, "minute": 0}
